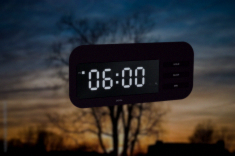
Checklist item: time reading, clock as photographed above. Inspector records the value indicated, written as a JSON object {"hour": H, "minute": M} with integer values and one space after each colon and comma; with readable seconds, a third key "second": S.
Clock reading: {"hour": 6, "minute": 0}
